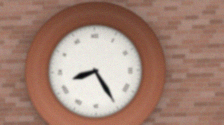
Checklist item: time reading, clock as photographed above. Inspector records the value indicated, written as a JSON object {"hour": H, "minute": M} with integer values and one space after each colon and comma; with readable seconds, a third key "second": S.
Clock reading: {"hour": 8, "minute": 25}
